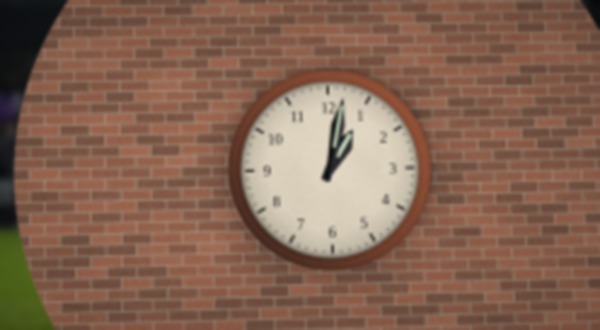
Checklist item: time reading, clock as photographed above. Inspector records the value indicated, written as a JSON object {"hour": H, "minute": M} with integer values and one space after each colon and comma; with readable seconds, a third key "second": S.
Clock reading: {"hour": 1, "minute": 2}
